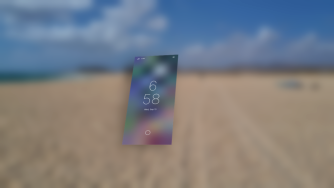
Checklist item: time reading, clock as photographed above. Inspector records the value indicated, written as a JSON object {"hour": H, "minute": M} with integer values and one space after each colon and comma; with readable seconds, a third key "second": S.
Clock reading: {"hour": 6, "minute": 58}
